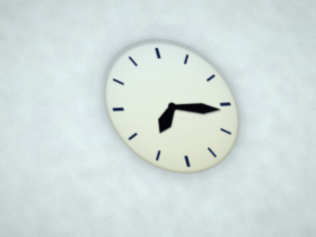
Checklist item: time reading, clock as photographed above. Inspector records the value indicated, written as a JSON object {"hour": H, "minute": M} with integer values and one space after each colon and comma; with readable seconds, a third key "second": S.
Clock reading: {"hour": 7, "minute": 16}
